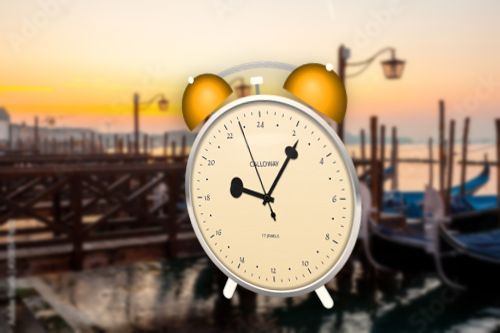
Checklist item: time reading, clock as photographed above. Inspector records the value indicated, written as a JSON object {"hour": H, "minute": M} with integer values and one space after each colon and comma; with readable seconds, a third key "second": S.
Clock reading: {"hour": 19, "minute": 5, "second": 57}
